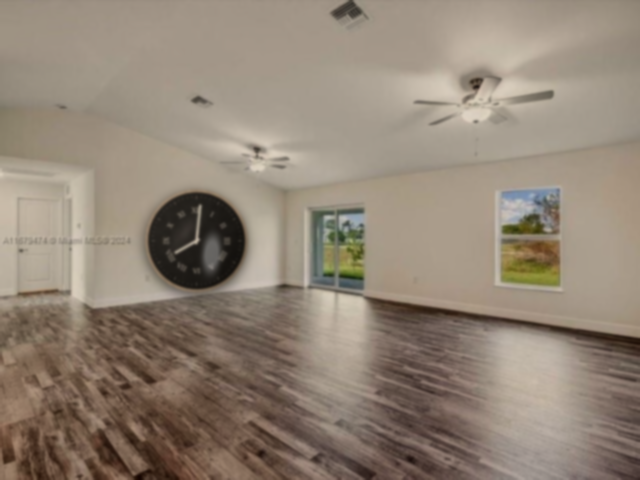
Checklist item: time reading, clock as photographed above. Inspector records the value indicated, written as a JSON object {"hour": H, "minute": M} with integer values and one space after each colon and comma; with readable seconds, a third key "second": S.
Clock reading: {"hour": 8, "minute": 1}
